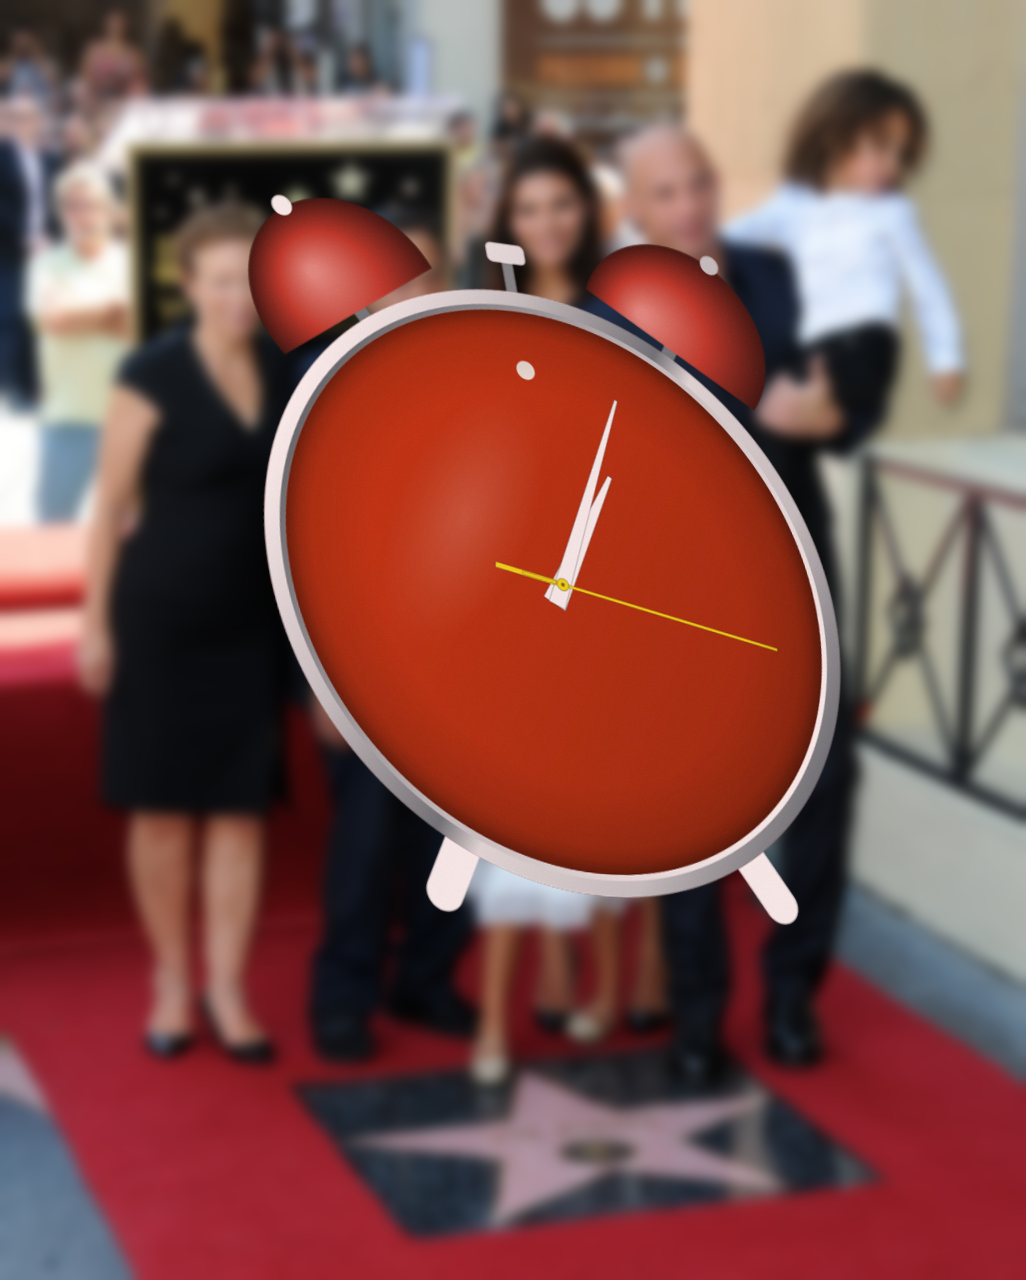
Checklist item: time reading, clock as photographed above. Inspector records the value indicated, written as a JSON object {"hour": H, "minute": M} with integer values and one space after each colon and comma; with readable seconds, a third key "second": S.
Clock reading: {"hour": 1, "minute": 4, "second": 17}
